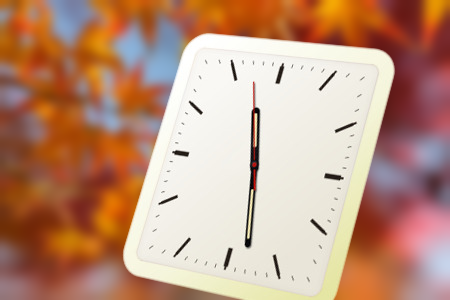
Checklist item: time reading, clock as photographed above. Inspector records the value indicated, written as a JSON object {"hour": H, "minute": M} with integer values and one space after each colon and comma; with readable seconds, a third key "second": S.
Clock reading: {"hour": 11, "minute": 27, "second": 57}
